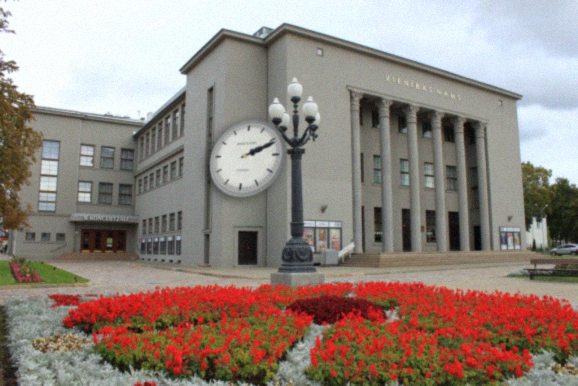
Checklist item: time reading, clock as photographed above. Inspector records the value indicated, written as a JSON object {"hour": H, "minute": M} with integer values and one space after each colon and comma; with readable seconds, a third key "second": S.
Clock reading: {"hour": 2, "minute": 11}
